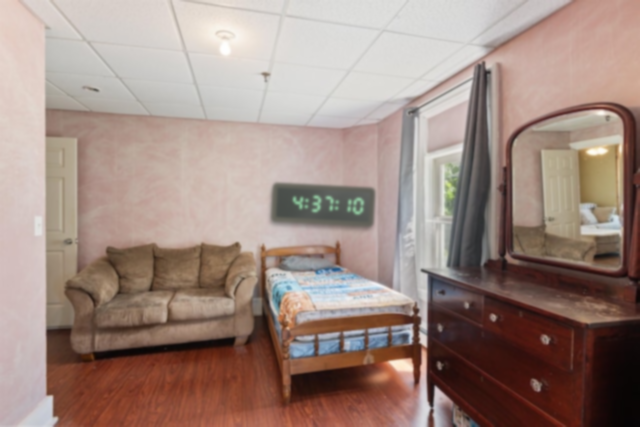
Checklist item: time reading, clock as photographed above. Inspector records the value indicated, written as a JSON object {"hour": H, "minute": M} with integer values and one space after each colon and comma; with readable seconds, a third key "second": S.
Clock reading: {"hour": 4, "minute": 37, "second": 10}
